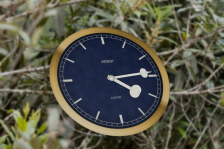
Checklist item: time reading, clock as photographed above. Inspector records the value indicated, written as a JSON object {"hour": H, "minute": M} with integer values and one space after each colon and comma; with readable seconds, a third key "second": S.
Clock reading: {"hour": 4, "minute": 14}
